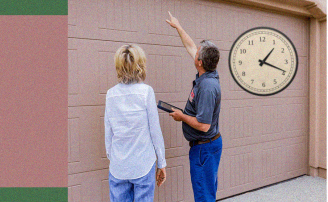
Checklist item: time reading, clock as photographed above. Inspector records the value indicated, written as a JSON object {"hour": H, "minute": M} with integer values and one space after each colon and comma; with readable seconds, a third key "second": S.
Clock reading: {"hour": 1, "minute": 19}
